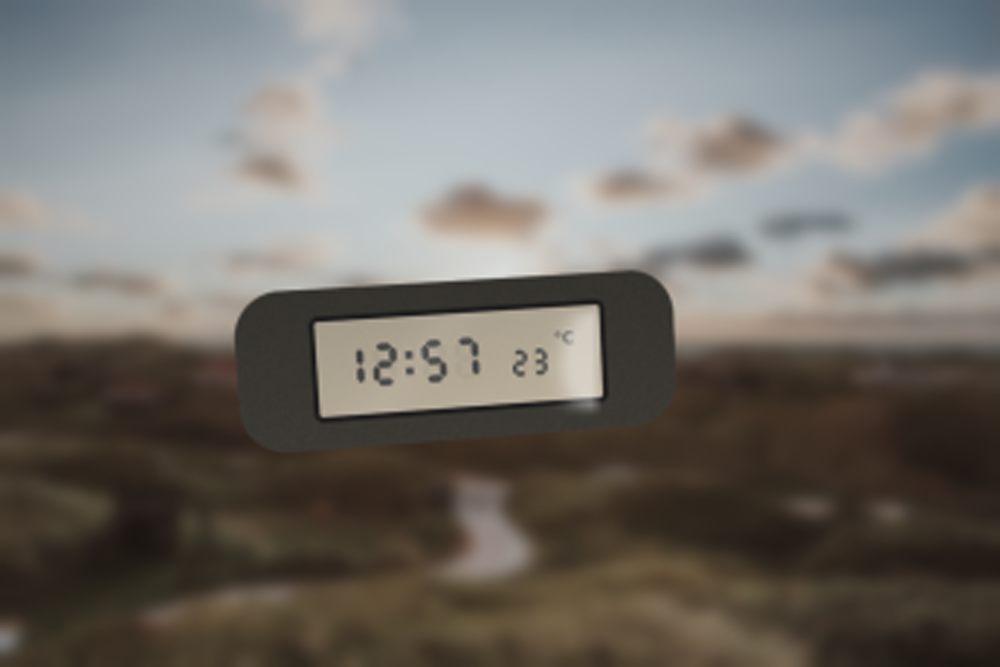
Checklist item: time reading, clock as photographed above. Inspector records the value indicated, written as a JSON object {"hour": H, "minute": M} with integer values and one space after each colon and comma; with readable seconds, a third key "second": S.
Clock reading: {"hour": 12, "minute": 57}
